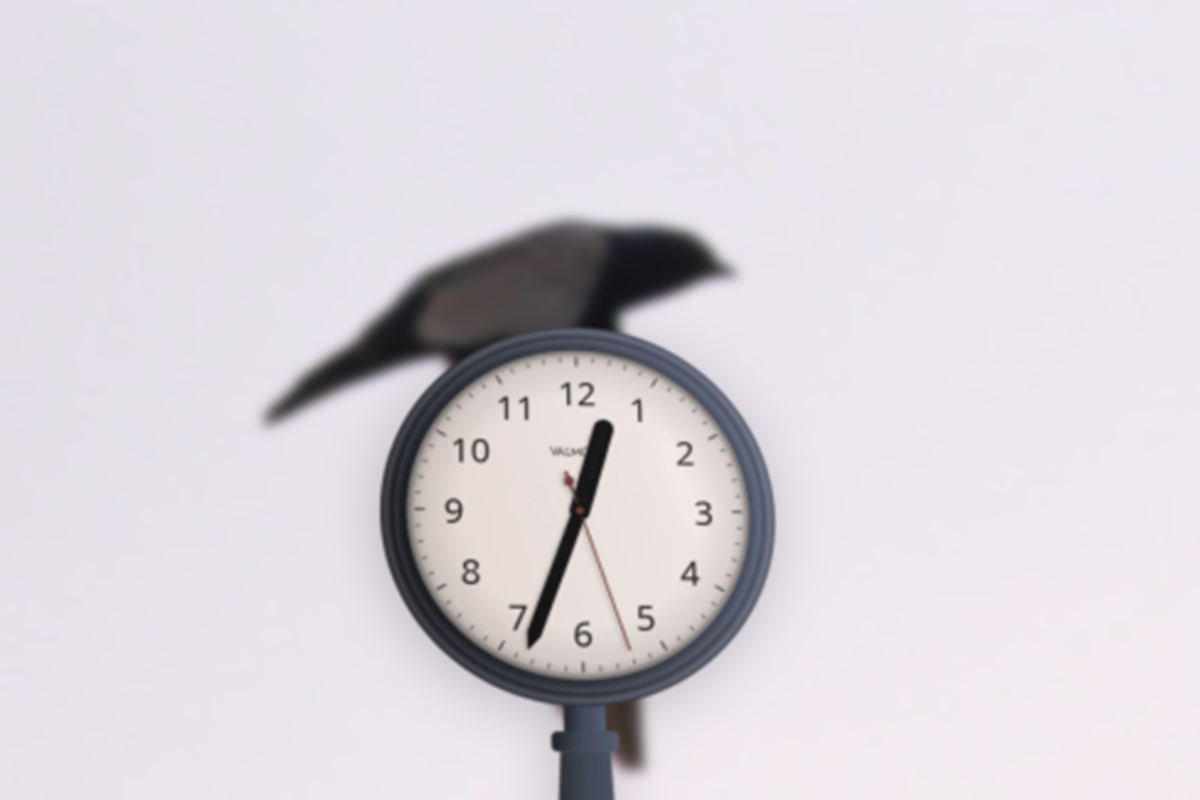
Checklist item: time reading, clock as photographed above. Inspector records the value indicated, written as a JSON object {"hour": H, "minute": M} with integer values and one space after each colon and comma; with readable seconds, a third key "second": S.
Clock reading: {"hour": 12, "minute": 33, "second": 27}
